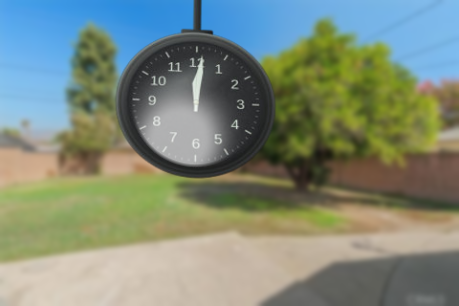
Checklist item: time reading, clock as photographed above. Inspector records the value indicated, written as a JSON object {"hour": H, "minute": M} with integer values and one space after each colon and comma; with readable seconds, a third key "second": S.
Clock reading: {"hour": 12, "minute": 1}
